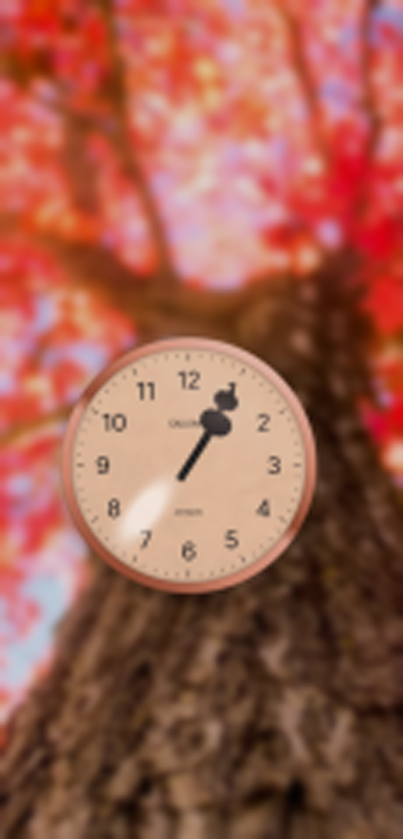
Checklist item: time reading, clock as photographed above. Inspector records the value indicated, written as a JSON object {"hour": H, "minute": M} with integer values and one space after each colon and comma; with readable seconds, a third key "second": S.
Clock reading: {"hour": 1, "minute": 5}
